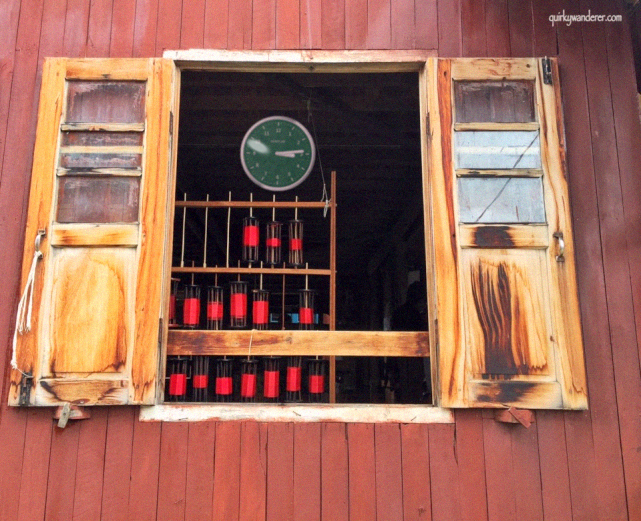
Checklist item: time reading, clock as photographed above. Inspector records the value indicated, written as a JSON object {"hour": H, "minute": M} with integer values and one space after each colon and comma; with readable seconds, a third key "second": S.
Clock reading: {"hour": 3, "minute": 14}
